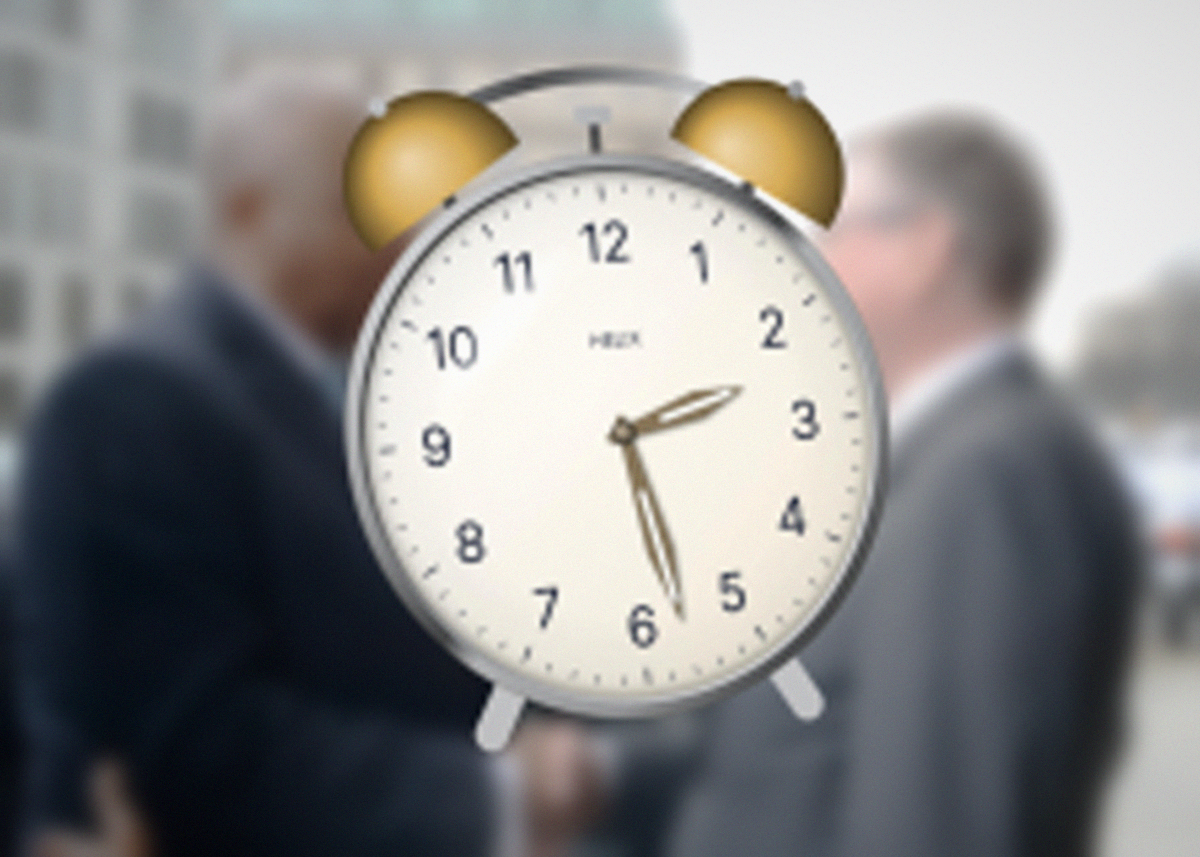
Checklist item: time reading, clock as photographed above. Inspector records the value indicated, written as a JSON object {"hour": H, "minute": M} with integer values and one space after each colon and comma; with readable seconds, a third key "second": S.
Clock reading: {"hour": 2, "minute": 28}
